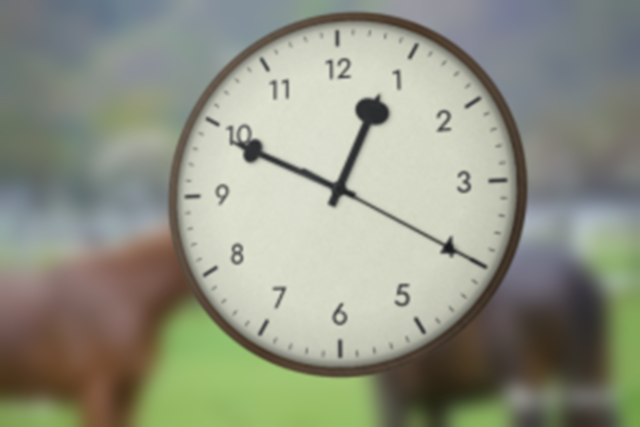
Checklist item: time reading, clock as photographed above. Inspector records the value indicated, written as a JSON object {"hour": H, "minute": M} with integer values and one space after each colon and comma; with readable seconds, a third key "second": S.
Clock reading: {"hour": 12, "minute": 49, "second": 20}
